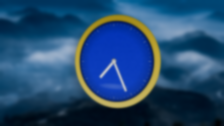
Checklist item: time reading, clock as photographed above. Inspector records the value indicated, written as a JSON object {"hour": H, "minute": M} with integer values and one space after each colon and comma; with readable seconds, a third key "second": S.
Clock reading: {"hour": 7, "minute": 26}
